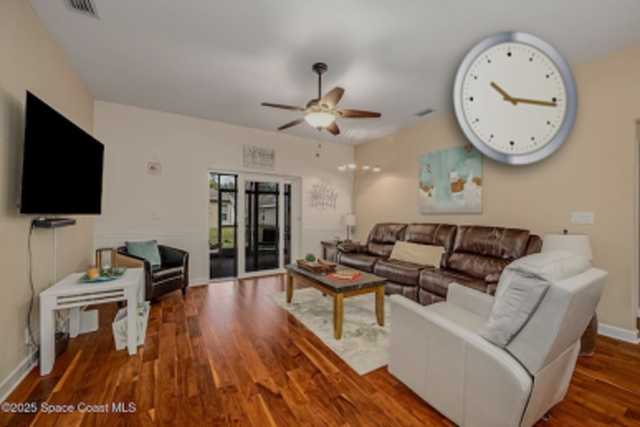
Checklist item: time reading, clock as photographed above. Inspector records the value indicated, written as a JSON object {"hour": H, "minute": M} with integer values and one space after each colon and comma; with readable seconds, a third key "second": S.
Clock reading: {"hour": 10, "minute": 16}
